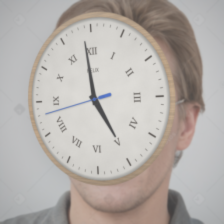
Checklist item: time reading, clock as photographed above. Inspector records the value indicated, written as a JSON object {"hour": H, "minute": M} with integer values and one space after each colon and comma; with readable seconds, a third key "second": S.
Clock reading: {"hour": 4, "minute": 58, "second": 43}
